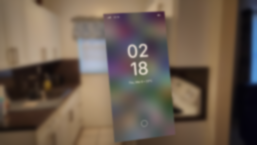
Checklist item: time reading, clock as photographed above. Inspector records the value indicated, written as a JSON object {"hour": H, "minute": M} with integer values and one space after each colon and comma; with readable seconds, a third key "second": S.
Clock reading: {"hour": 2, "minute": 18}
